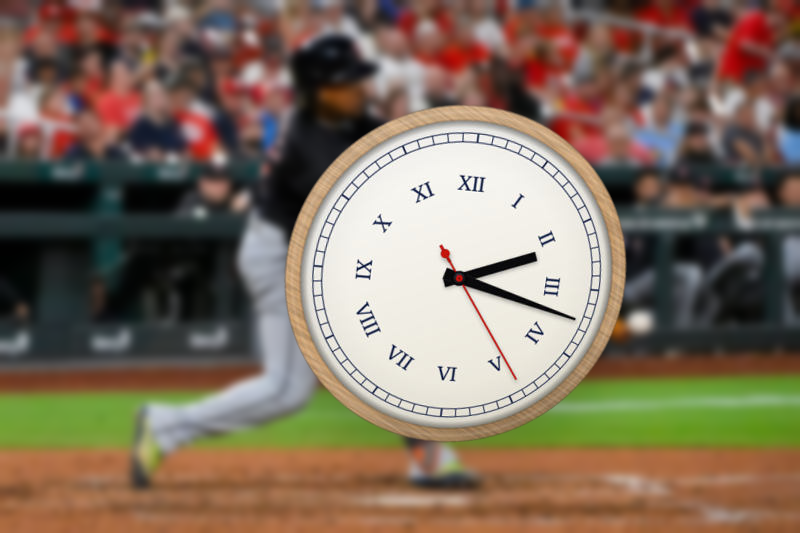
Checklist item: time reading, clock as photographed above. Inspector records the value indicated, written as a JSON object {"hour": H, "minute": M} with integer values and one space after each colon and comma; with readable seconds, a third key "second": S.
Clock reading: {"hour": 2, "minute": 17, "second": 24}
